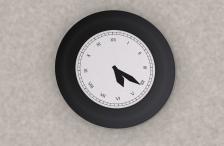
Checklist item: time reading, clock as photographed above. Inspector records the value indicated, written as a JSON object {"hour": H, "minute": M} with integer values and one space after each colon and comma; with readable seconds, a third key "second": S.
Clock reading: {"hour": 5, "minute": 21}
